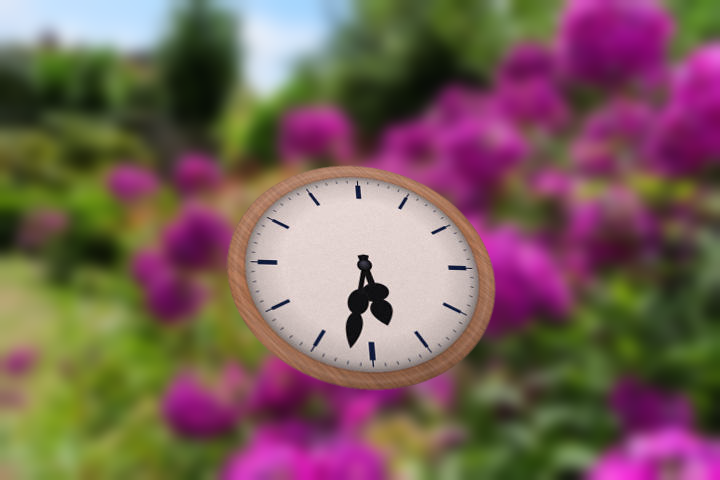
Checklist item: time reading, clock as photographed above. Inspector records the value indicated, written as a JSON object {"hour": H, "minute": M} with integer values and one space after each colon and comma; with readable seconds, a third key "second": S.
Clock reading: {"hour": 5, "minute": 32}
